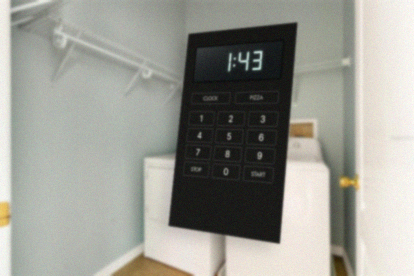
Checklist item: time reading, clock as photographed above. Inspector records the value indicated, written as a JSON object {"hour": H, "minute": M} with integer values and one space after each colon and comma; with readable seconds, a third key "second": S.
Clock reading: {"hour": 1, "minute": 43}
